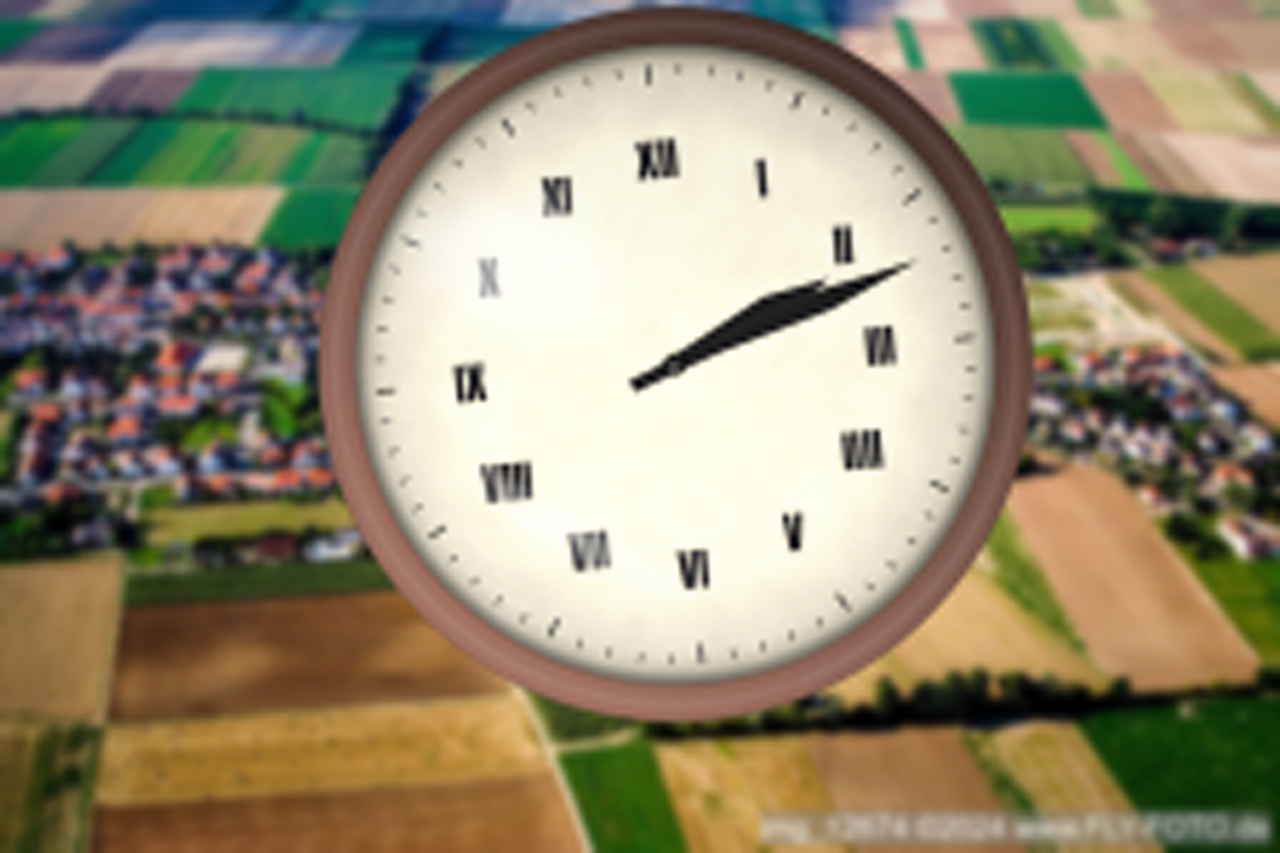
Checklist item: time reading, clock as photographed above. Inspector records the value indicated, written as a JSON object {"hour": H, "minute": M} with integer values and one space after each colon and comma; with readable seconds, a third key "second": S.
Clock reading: {"hour": 2, "minute": 12}
